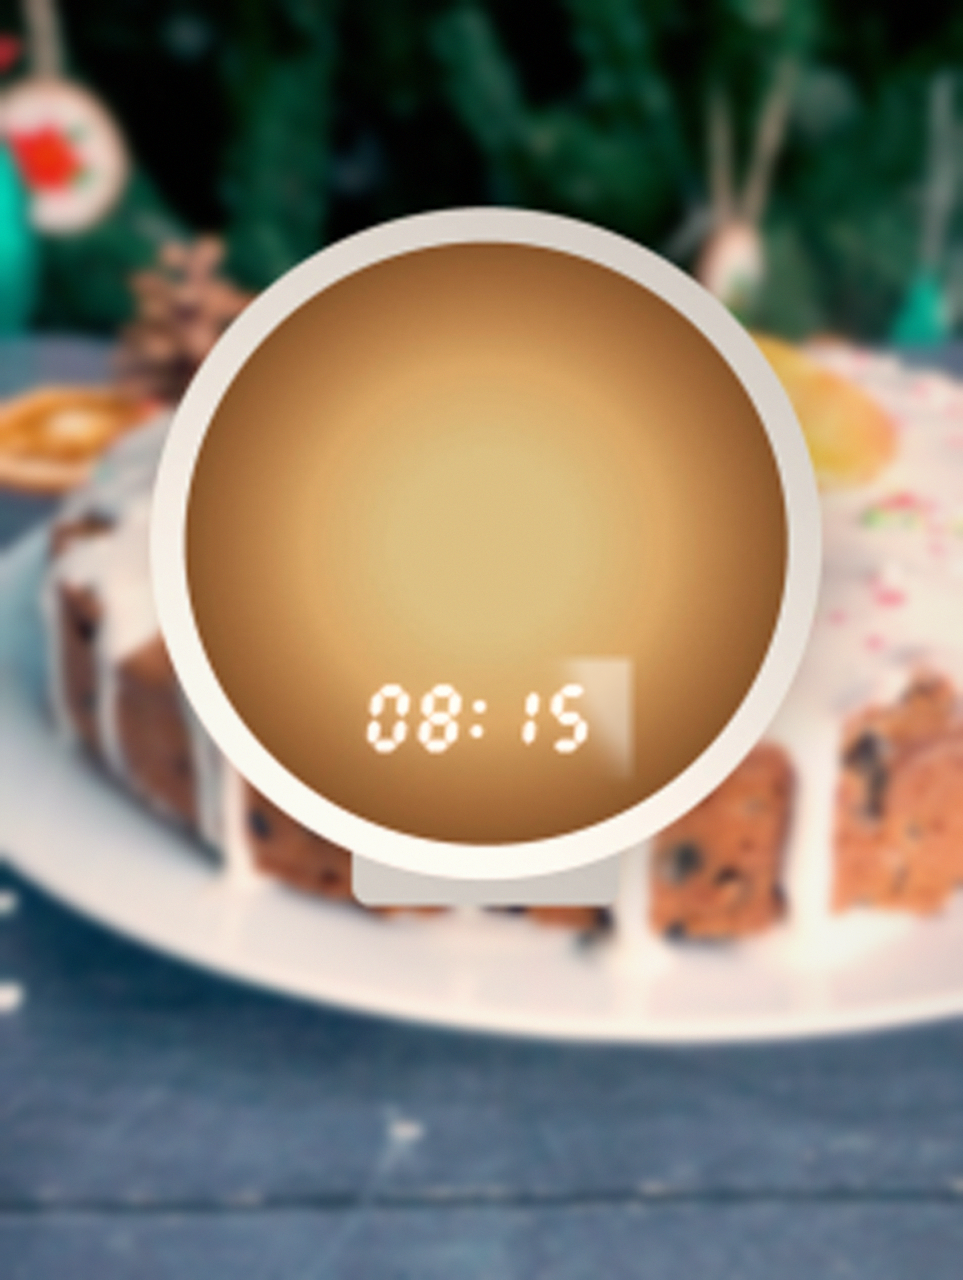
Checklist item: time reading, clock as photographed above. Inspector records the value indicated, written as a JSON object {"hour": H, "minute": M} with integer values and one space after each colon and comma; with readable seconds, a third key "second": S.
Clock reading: {"hour": 8, "minute": 15}
